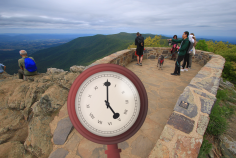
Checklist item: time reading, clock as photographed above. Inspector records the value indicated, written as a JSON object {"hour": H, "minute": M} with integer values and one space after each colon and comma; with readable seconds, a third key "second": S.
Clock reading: {"hour": 5, "minute": 1}
